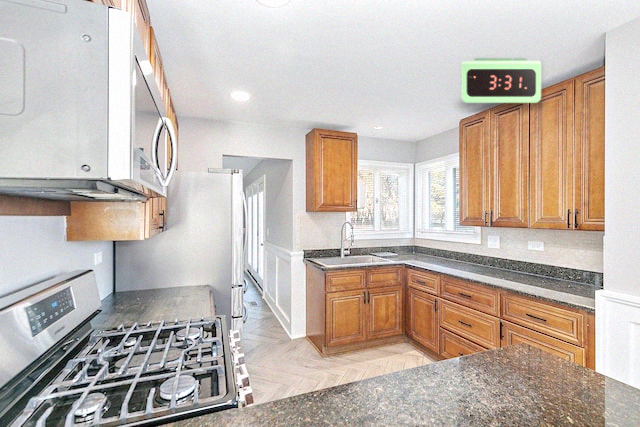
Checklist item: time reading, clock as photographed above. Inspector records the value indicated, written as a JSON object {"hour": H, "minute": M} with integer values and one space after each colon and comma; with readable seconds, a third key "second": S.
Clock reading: {"hour": 3, "minute": 31}
